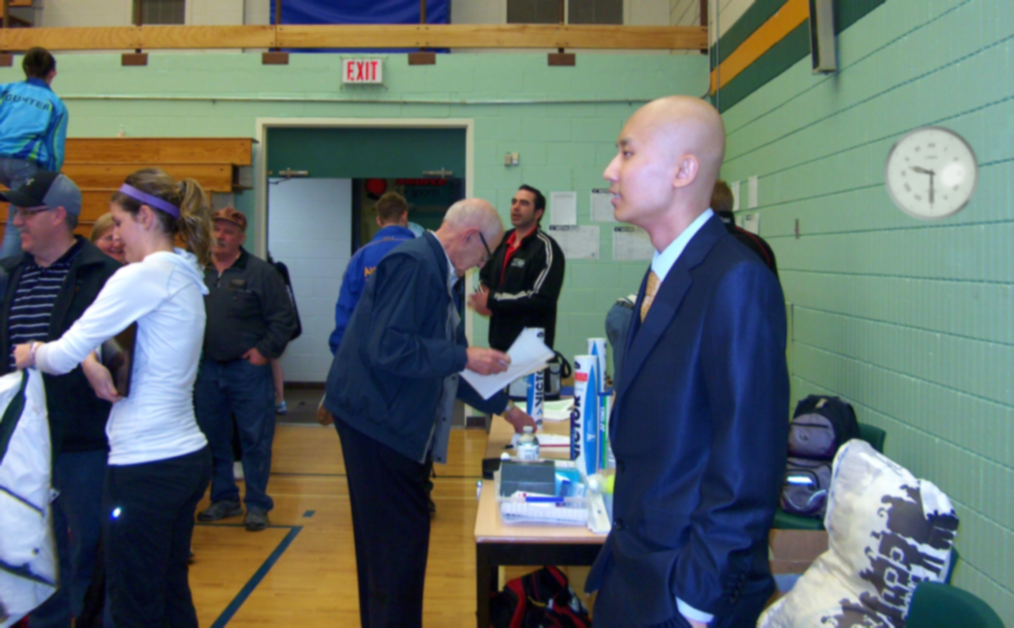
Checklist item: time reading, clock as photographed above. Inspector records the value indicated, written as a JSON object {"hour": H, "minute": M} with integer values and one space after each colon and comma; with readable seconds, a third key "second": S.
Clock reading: {"hour": 9, "minute": 30}
